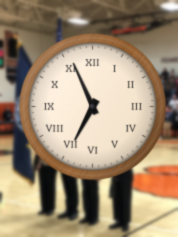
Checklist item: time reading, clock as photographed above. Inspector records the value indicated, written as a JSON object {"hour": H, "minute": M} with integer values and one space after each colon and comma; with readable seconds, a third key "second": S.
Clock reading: {"hour": 6, "minute": 56}
